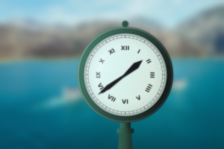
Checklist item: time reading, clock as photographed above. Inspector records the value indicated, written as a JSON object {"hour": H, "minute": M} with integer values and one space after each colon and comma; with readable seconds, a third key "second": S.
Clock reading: {"hour": 1, "minute": 39}
